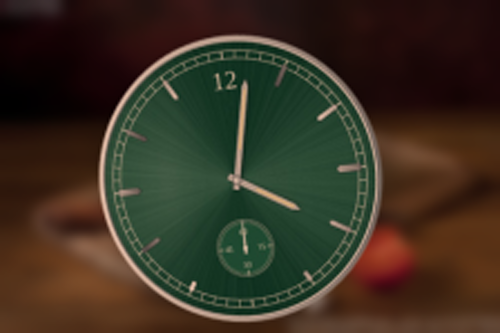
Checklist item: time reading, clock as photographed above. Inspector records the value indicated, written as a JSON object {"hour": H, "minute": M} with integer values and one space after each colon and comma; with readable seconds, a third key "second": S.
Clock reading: {"hour": 4, "minute": 2}
